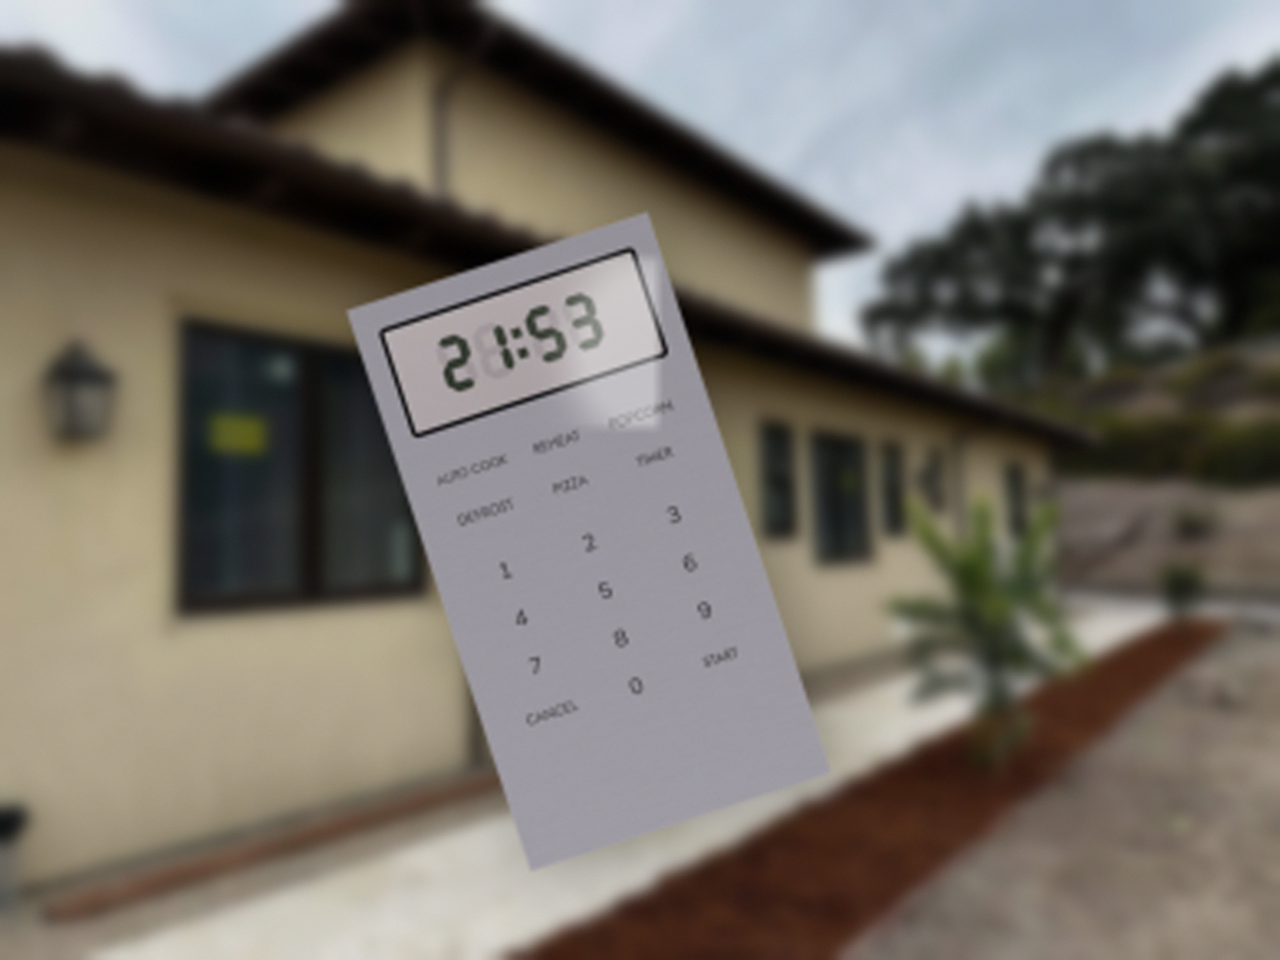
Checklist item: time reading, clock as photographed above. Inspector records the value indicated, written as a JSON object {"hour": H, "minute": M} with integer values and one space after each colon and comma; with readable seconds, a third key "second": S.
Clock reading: {"hour": 21, "minute": 53}
